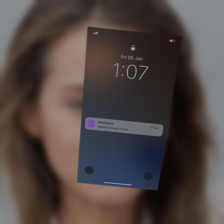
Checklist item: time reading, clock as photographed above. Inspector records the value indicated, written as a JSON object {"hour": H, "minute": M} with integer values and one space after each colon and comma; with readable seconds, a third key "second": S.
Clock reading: {"hour": 1, "minute": 7}
